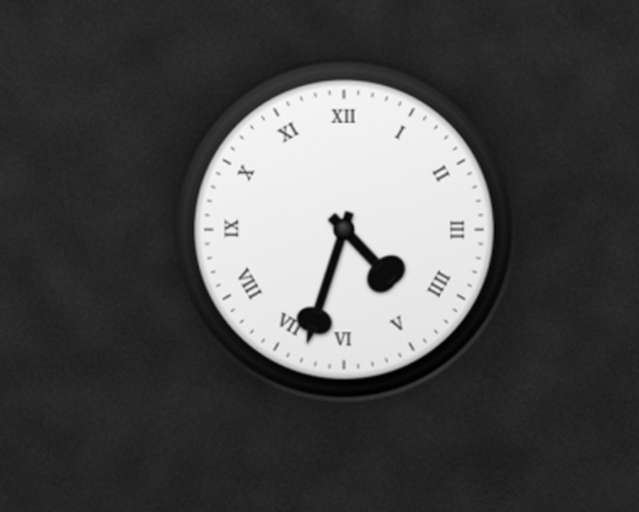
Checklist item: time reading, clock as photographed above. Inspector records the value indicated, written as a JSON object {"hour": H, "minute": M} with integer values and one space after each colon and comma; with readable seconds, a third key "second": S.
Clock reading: {"hour": 4, "minute": 33}
